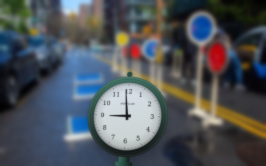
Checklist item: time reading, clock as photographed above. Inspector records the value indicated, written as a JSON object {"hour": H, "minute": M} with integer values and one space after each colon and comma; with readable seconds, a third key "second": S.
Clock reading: {"hour": 8, "minute": 59}
